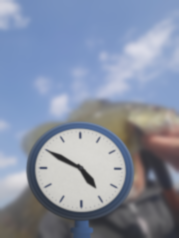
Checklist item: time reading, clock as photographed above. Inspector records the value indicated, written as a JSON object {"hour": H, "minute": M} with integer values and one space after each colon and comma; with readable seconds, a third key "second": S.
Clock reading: {"hour": 4, "minute": 50}
